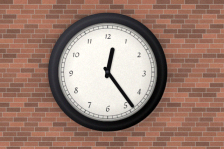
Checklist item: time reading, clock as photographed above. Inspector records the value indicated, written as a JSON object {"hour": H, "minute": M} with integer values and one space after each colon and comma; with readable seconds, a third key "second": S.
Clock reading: {"hour": 12, "minute": 24}
